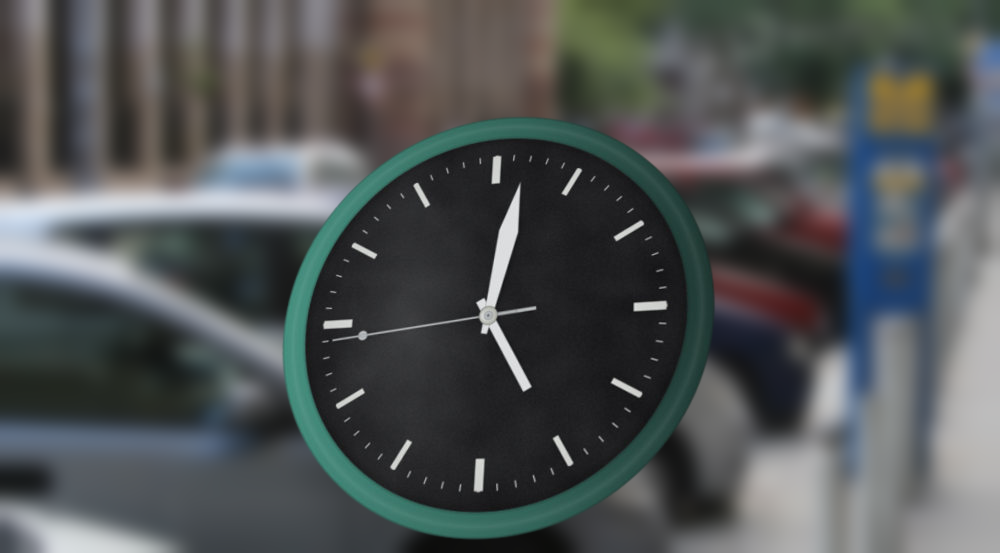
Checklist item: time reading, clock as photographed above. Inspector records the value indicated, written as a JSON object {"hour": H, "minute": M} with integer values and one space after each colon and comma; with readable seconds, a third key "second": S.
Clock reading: {"hour": 5, "minute": 1, "second": 44}
